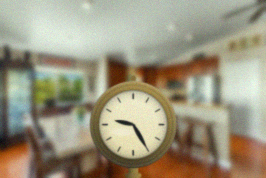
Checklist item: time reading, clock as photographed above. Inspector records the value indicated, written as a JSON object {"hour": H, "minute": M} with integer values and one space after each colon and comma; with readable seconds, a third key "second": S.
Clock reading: {"hour": 9, "minute": 25}
